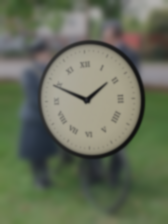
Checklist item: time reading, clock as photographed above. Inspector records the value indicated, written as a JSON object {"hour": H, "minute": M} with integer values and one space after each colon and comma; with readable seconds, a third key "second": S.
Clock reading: {"hour": 1, "minute": 49}
